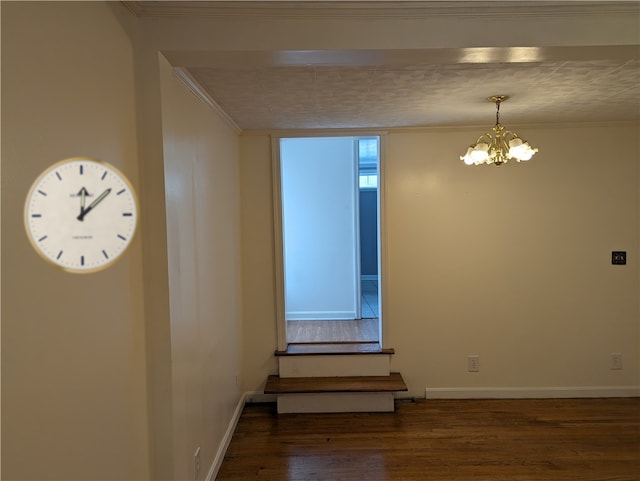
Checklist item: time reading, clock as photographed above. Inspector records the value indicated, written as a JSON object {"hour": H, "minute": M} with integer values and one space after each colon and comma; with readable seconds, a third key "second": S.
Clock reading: {"hour": 12, "minute": 8}
